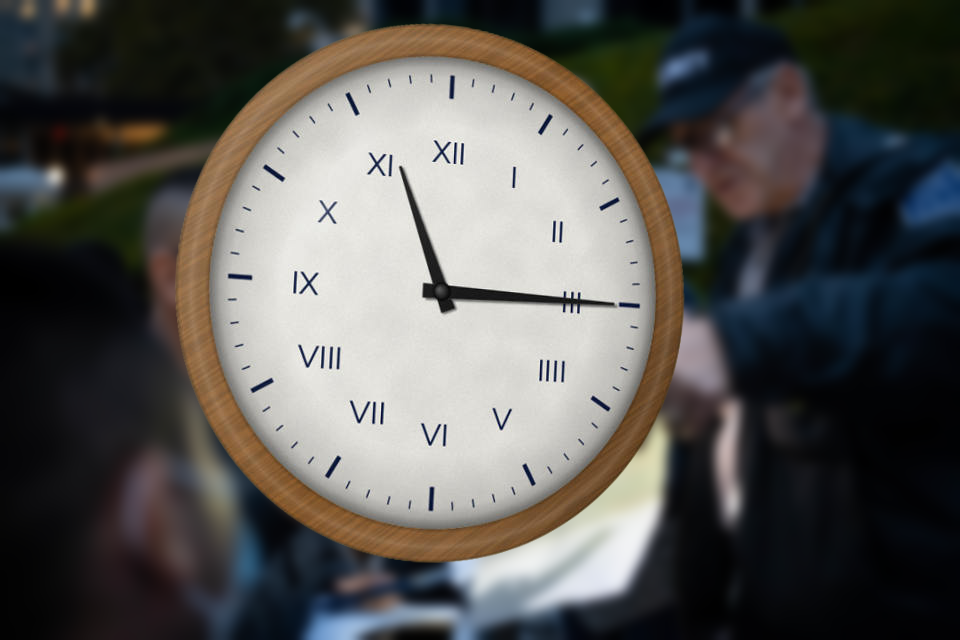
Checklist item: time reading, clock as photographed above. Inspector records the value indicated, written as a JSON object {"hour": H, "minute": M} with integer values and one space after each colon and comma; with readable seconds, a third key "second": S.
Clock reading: {"hour": 11, "minute": 15}
